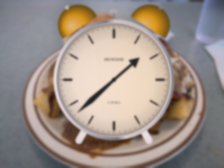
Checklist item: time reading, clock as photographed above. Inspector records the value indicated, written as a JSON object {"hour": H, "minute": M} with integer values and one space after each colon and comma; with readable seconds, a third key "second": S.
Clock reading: {"hour": 1, "minute": 38}
